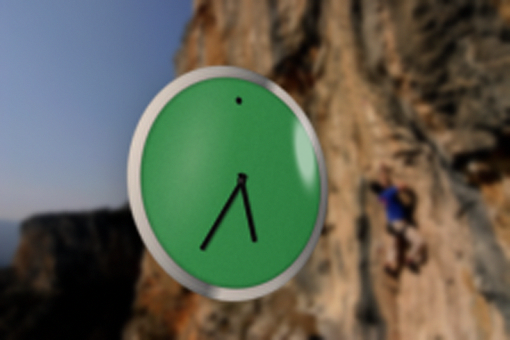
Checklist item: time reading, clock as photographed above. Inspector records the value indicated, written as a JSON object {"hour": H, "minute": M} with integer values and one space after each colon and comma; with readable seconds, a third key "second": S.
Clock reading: {"hour": 5, "minute": 36}
